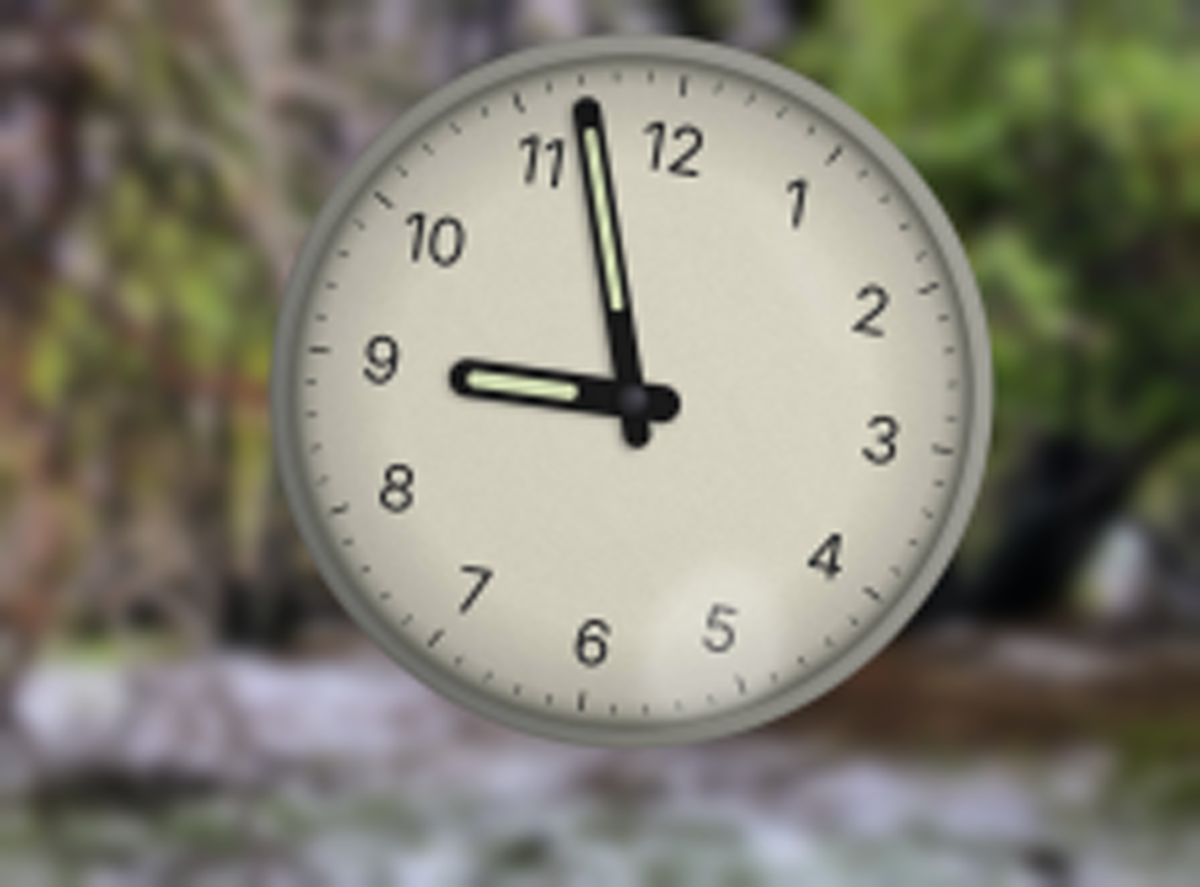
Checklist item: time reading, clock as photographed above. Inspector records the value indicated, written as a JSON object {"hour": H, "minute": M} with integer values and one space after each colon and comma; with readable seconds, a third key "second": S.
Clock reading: {"hour": 8, "minute": 57}
